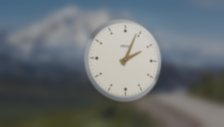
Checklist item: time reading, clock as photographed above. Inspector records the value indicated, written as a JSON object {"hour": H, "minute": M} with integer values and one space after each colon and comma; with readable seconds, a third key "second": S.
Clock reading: {"hour": 2, "minute": 4}
